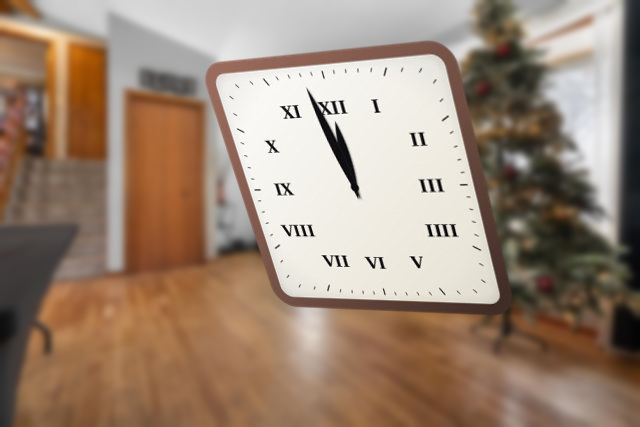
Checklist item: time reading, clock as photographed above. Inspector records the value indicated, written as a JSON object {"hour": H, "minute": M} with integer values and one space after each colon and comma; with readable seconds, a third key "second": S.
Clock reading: {"hour": 11, "minute": 58}
